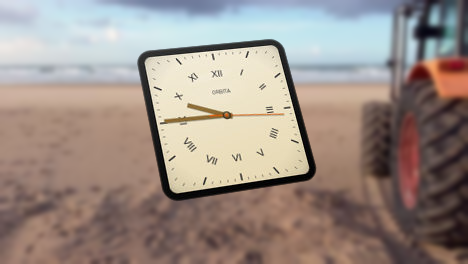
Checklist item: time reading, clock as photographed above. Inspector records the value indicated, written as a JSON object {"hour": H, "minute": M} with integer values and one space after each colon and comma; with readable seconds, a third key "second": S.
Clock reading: {"hour": 9, "minute": 45, "second": 16}
